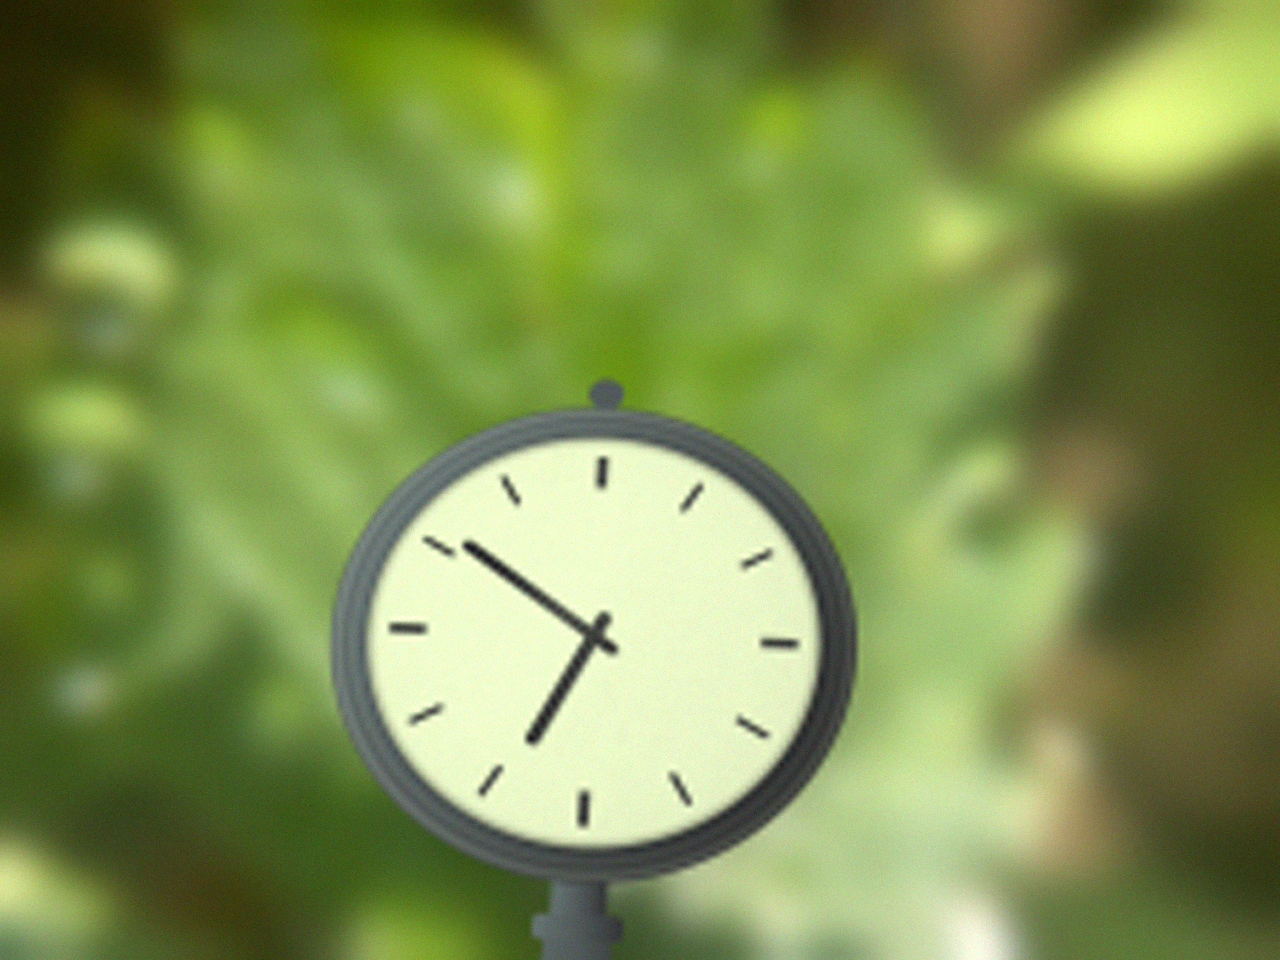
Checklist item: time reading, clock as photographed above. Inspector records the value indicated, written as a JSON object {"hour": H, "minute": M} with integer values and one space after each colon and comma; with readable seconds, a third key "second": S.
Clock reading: {"hour": 6, "minute": 51}
